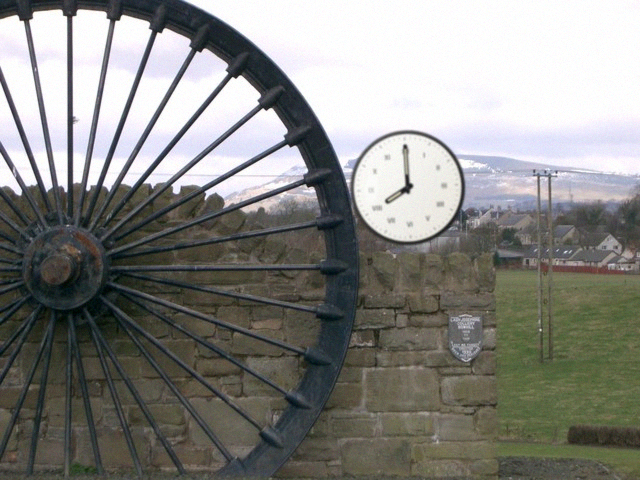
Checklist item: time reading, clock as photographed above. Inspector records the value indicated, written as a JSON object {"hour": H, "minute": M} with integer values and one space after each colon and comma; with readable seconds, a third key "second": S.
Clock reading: {"hour": 8, "minute": 0}
